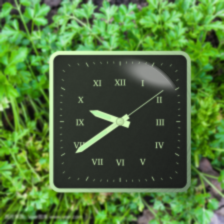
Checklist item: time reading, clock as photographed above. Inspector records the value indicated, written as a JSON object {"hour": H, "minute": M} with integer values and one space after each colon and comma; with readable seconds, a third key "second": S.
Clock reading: {"hour": 9, "minute": 39, "second": 9}
